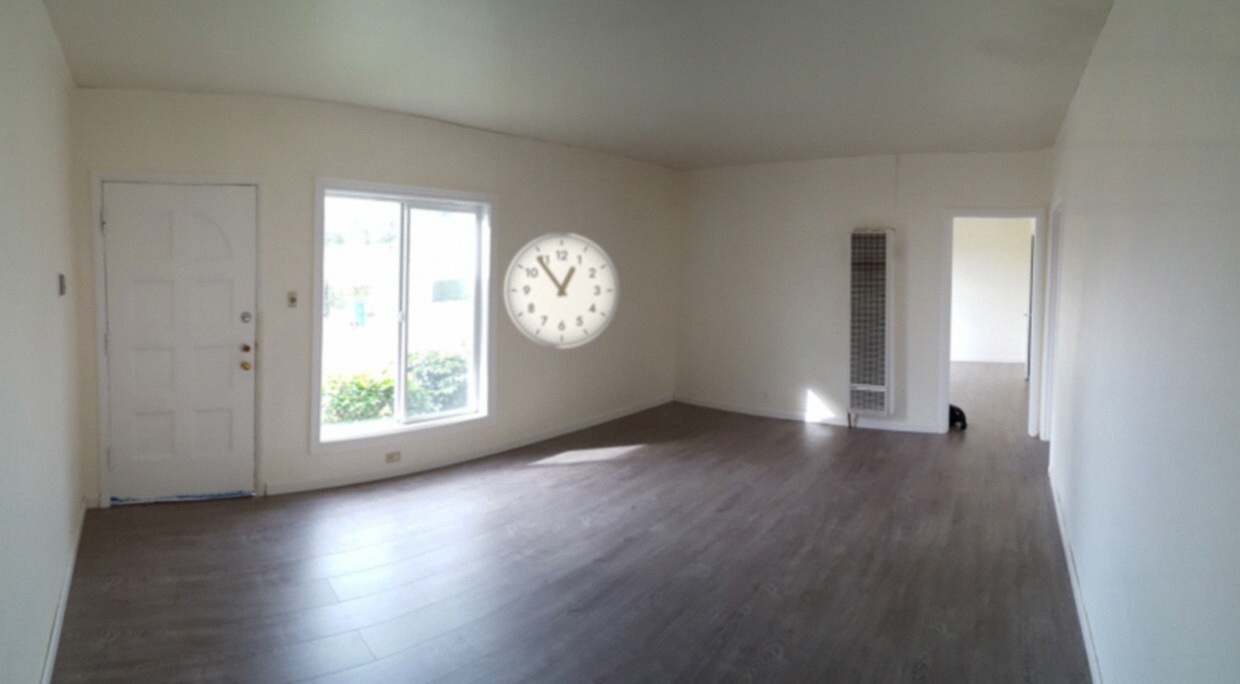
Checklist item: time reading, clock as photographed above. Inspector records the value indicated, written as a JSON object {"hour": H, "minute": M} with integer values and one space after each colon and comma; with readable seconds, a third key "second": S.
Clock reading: {"hour": 12, "minute": 54}
